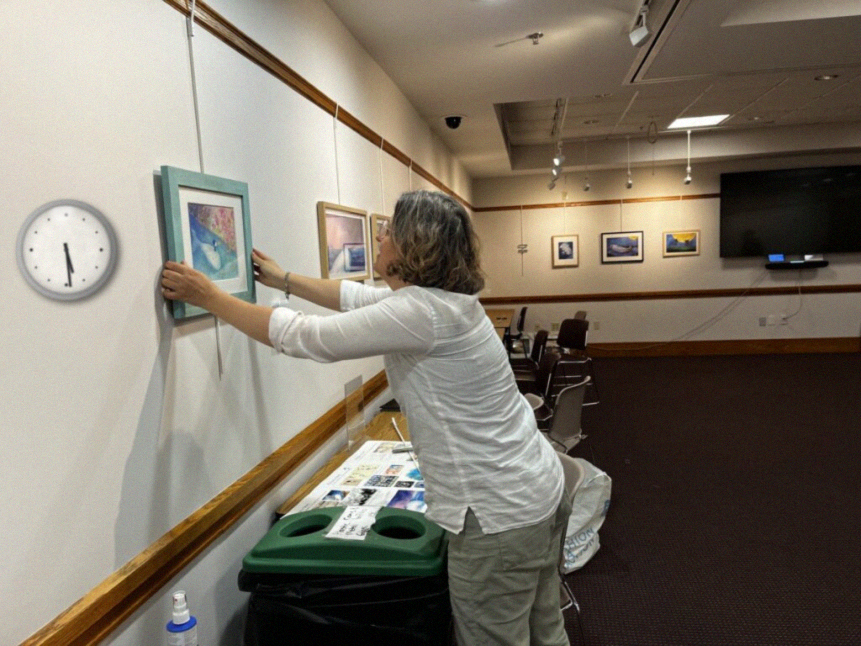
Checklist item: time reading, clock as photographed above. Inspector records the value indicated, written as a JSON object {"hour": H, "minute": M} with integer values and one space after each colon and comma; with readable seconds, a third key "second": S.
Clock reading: {"hour": 5, "minute": 29}
